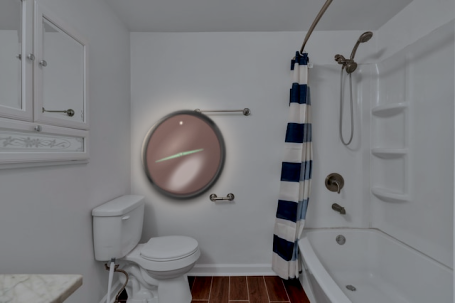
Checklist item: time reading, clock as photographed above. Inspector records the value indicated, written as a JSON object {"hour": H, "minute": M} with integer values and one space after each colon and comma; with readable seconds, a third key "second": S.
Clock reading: {"hour": 2, "minute": 43}
